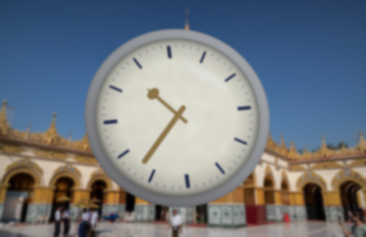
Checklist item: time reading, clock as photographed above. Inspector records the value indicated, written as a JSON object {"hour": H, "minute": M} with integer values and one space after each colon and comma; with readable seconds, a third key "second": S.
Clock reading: {"hour": 10, "minute": 37}
